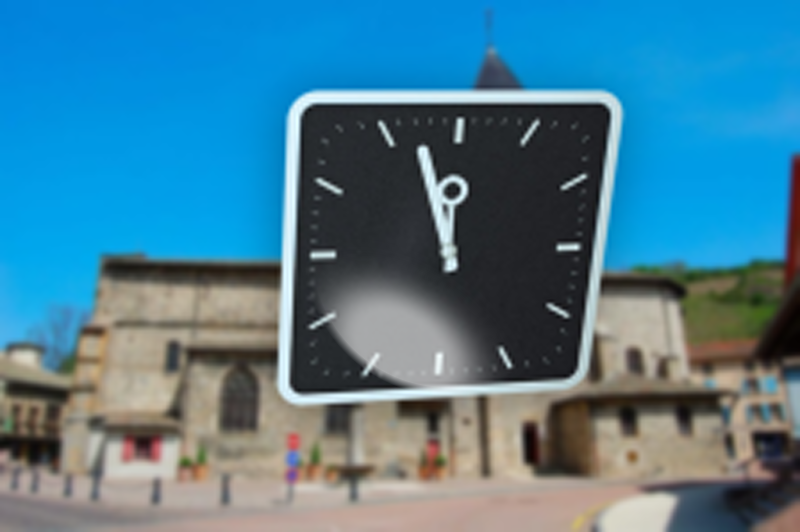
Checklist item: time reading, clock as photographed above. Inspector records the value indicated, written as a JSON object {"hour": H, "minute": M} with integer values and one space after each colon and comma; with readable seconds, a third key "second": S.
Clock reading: {"hour": 11, "minute": 57}
